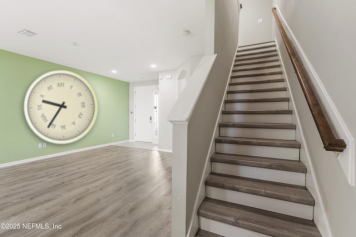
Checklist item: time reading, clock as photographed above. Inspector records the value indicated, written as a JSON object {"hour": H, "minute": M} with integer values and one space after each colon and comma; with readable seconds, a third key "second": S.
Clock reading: {"hour": 9, "minute": 36}
